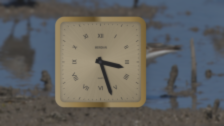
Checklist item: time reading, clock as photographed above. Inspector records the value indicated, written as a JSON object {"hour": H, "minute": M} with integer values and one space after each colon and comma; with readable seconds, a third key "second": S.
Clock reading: {"hour": 3, "minute": 27}
